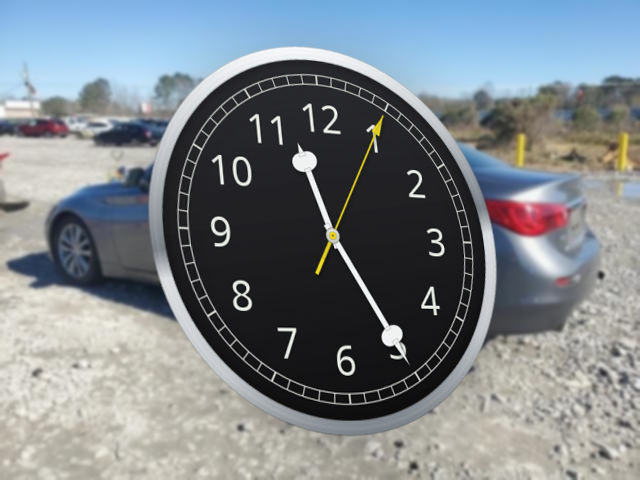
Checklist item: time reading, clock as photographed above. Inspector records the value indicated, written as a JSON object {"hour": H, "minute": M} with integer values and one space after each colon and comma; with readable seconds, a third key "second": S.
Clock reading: {"hour": 11, "minute": 25, "second": 5}
